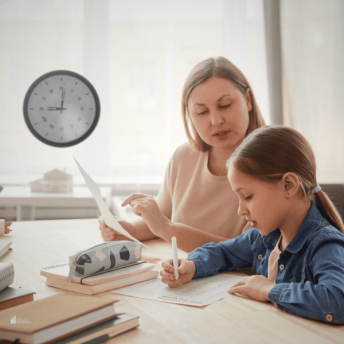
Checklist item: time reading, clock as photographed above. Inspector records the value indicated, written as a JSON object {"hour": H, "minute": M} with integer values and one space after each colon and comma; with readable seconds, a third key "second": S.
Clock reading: {"hour": 9, "minute": 1}
